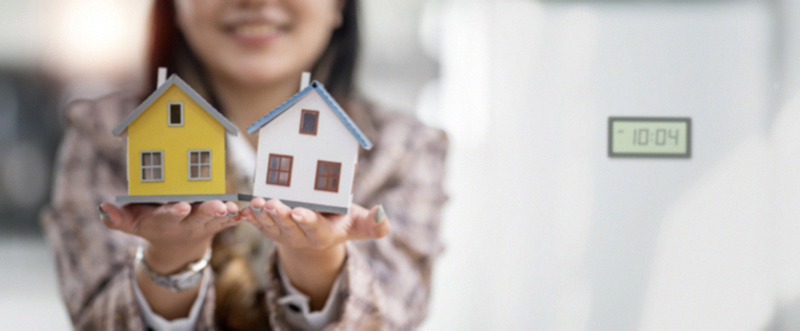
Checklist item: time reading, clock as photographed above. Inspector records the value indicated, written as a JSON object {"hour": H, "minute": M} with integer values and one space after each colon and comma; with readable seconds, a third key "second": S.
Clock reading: {"hour": 10, "minute": 4}
